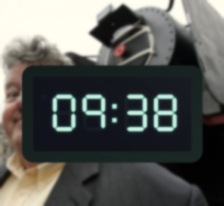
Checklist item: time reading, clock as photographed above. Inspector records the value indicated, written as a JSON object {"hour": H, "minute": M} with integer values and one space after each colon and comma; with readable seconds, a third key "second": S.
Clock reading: {"hour": 9, "minute": 38}
